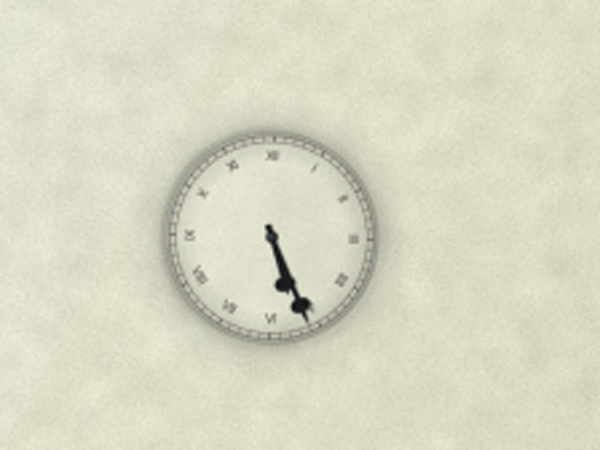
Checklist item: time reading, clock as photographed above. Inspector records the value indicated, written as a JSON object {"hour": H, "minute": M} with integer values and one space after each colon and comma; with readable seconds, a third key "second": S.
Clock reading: {"hour": 5, "minute": 26}
